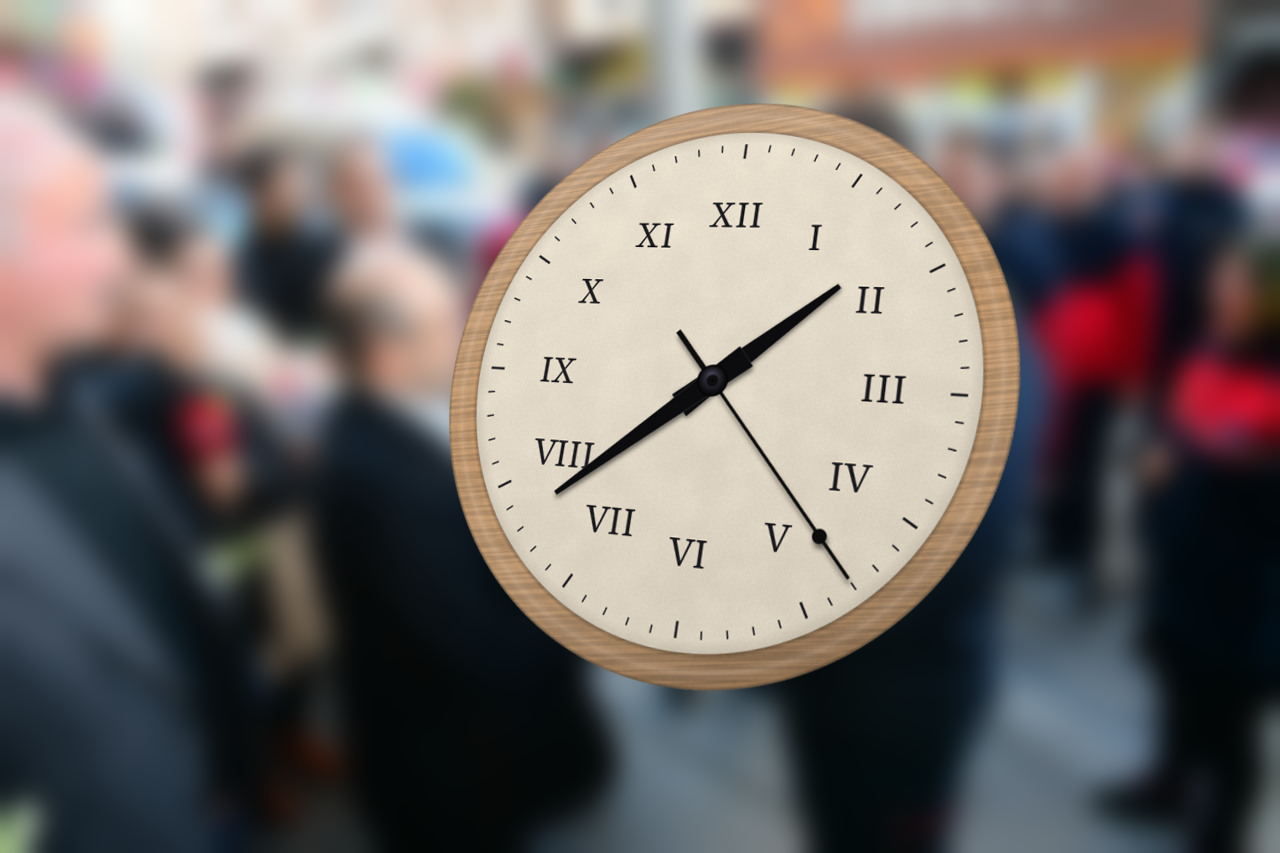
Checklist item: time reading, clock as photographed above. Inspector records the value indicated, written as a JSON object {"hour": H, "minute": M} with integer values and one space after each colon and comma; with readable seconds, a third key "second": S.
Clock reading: {"hour": 1, "minute": 38, "second": 23}
